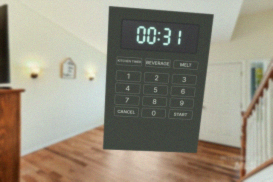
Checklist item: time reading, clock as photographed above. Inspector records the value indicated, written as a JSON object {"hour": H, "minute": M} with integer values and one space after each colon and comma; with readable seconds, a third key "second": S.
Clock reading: {"hour": 0, "minute": 31}
